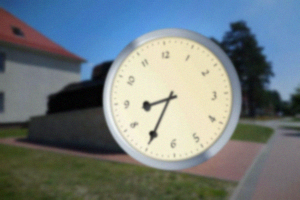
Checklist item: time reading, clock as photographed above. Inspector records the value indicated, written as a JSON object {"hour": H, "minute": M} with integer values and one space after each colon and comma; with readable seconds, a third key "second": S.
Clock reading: {"hour": 8, "minute": 35}
